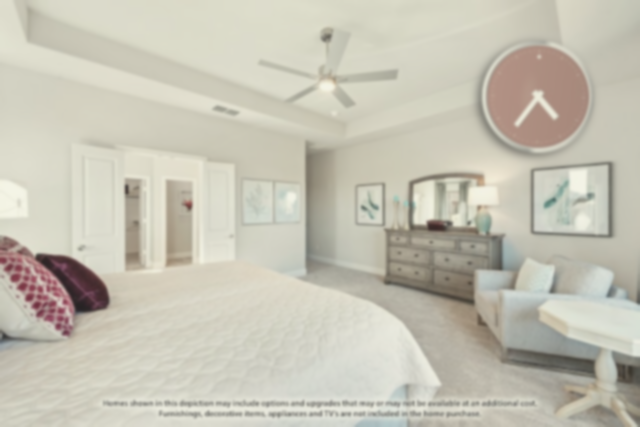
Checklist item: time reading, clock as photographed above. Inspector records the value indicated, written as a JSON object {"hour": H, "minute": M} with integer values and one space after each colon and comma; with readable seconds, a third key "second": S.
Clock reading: {"hour": 4, "minute": 36}
